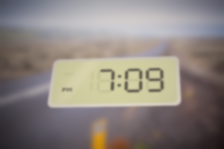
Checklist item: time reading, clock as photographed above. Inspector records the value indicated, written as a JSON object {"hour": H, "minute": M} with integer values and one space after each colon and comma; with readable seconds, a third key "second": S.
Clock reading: {"hour": 7, "minute": 9}
